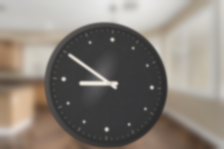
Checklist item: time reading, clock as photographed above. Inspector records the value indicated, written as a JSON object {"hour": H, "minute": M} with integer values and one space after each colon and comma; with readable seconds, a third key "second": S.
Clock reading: {"hour": 8, "minute": 50}
